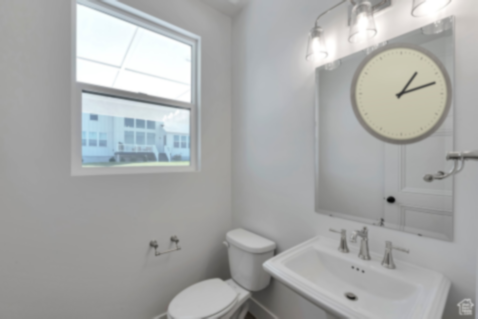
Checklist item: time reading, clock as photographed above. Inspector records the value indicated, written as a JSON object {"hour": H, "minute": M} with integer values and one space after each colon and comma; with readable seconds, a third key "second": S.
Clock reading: {"hour": 1, "minute": 12}
